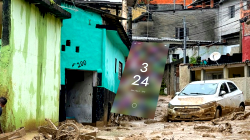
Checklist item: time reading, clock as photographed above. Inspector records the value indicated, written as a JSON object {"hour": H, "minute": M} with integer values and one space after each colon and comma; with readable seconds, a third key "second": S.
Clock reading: {"hour": 3, "minute": 24}
